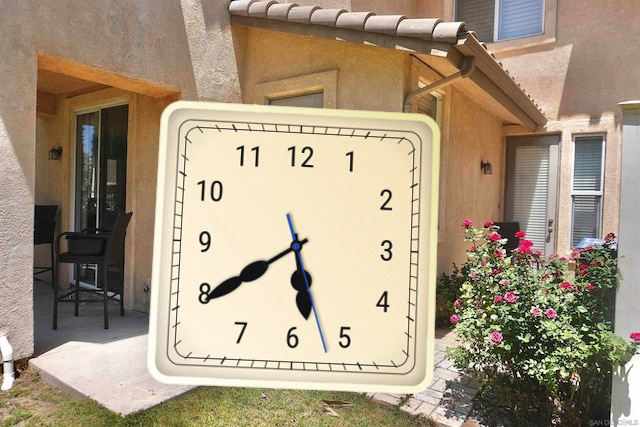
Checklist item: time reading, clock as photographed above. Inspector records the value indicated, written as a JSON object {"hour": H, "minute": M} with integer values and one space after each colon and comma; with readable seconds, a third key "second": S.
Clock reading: {"hour": 5, "minute": 39, "second": 27}
